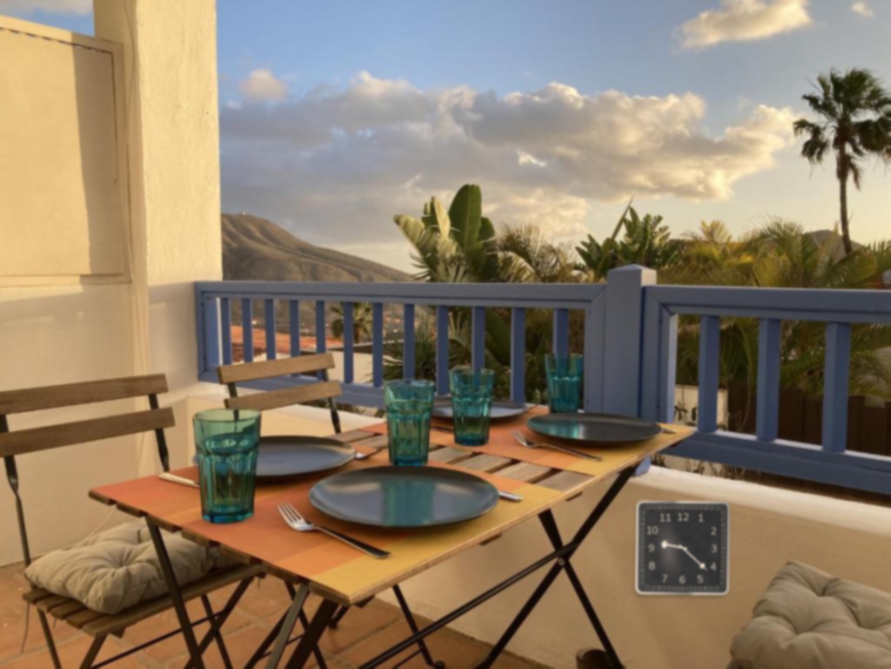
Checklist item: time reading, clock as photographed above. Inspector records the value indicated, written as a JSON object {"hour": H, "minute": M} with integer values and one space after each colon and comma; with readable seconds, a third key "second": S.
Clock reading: {"hour": 9, "minute": 22}
